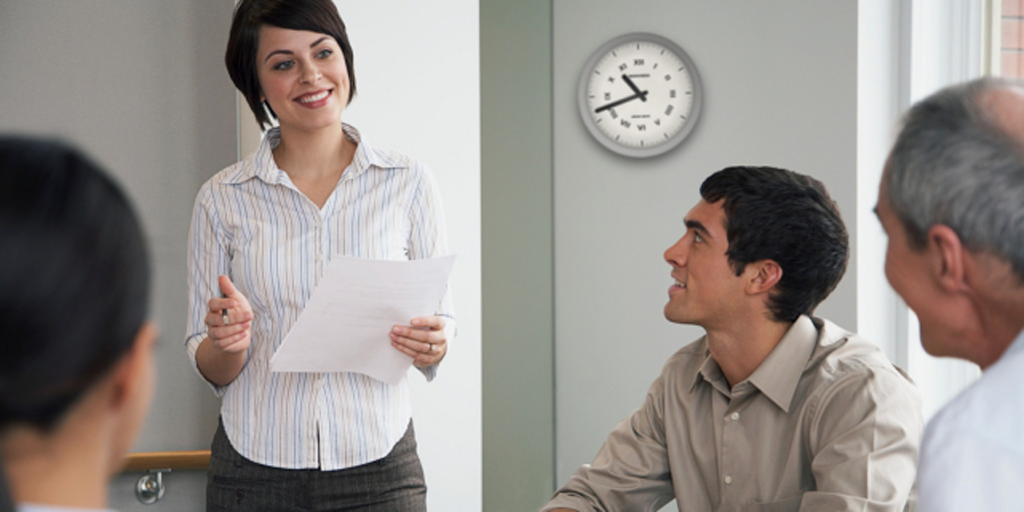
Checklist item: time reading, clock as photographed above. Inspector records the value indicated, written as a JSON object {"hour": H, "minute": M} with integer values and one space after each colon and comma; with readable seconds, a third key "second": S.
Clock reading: {"hour": 10, "minute": 42}
